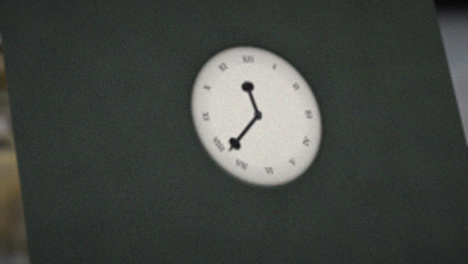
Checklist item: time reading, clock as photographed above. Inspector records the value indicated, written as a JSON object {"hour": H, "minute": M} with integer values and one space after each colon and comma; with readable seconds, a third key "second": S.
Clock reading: {"hour": 11, "minute": 38}
